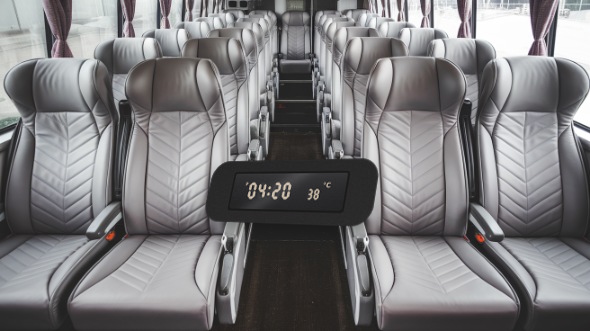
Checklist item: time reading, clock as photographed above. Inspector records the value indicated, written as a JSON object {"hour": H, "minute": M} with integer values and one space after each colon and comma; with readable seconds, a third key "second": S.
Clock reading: {"hour": 4, "minute": 20}
